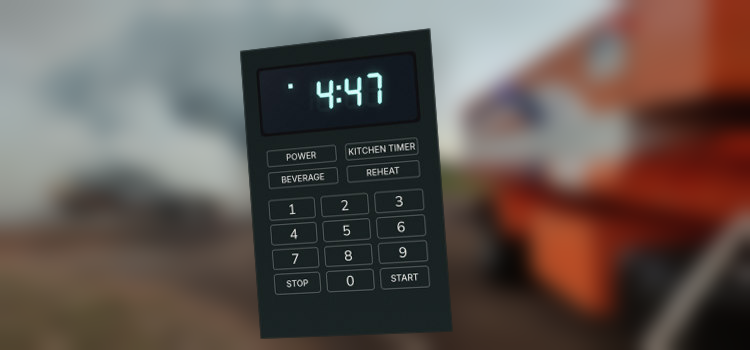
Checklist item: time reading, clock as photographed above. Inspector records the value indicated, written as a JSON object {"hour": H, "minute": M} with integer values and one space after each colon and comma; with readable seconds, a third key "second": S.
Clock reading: {"hour": 4, "minute": 47}
